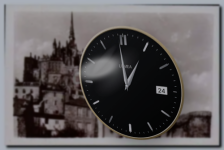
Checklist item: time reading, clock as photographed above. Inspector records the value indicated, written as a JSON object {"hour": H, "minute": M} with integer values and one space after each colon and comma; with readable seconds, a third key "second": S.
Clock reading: {"hour": 12, "minute": 59}
